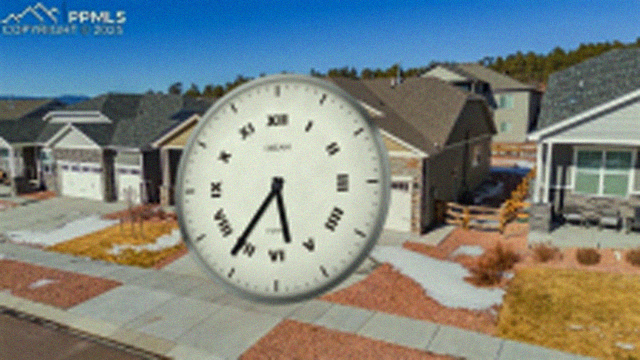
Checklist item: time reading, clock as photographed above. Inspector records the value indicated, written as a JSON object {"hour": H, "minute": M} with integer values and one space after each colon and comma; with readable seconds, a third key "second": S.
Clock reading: {"hour": 5, "minute": 36}
